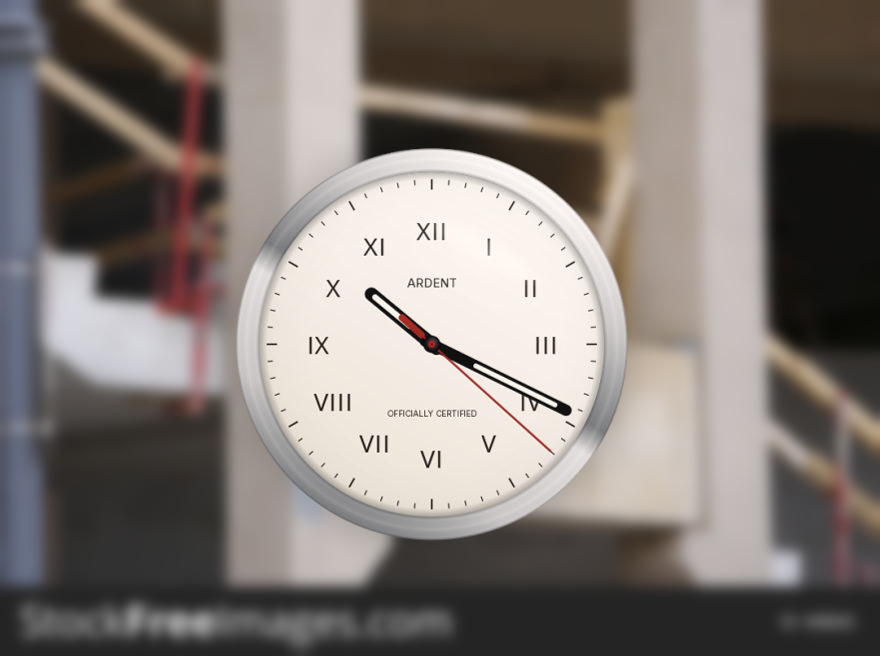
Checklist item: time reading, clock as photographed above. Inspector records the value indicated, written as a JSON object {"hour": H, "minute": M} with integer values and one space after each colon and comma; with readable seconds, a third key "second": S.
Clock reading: {"hour": 10, "minute": 19, "second": 22}
